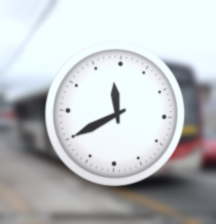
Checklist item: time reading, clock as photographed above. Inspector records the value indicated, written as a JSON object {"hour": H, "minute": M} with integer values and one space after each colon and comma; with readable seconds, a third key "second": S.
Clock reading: {"hour": 11, "minute": 40}
